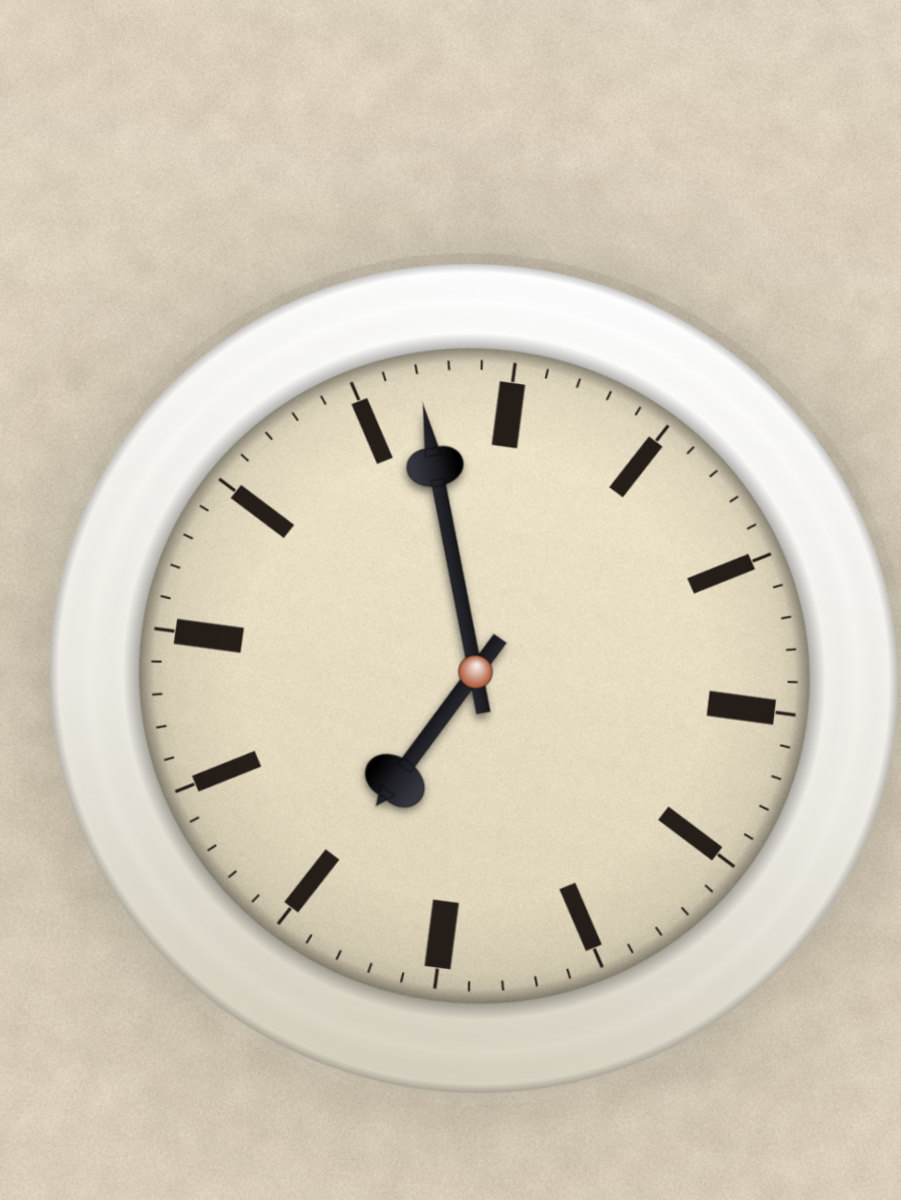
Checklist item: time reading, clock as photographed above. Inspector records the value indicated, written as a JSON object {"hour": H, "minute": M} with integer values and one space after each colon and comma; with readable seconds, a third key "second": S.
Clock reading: {"hour": 6, "minute": 57}
